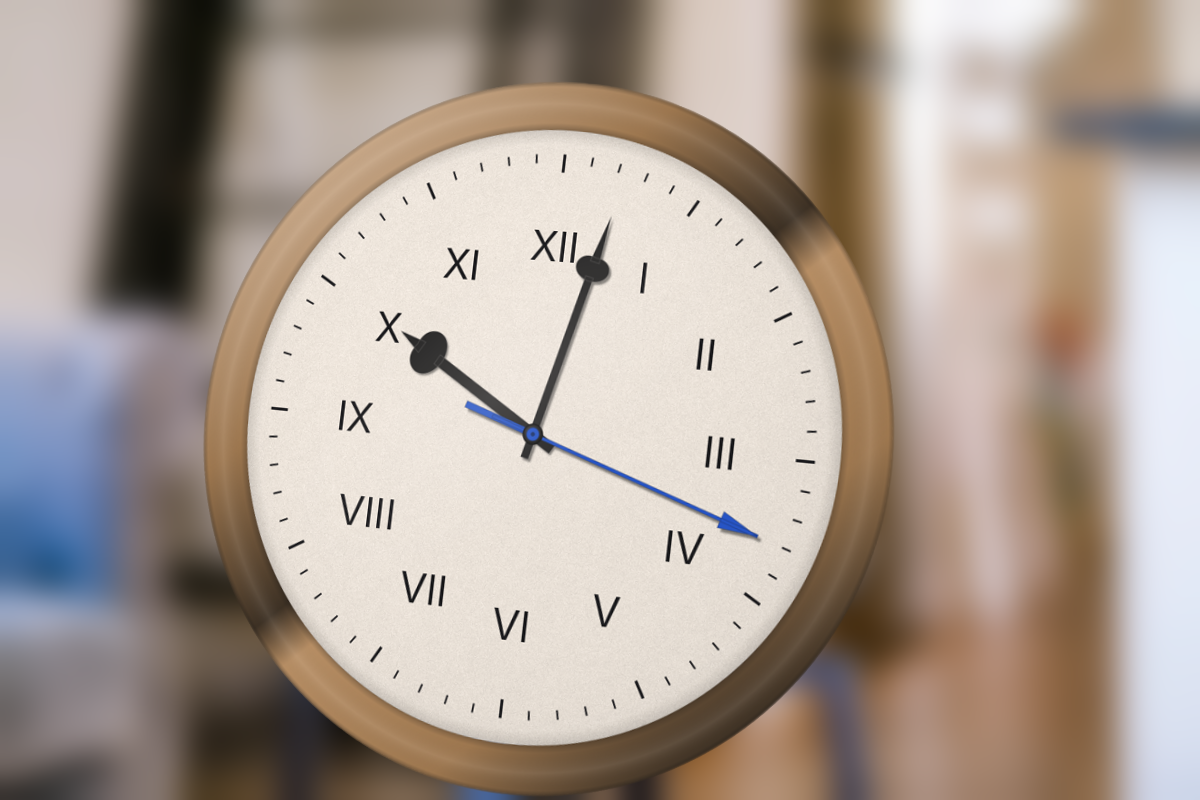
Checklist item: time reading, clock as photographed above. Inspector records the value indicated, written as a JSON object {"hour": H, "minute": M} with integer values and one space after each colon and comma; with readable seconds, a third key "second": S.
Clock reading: {"hour": 10, "minute": 2, "second": 18}
